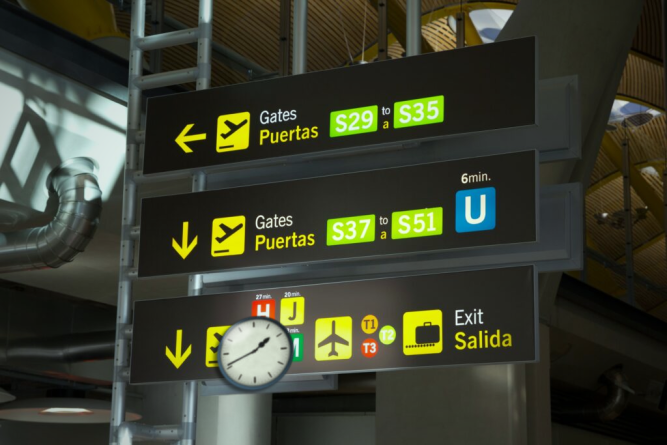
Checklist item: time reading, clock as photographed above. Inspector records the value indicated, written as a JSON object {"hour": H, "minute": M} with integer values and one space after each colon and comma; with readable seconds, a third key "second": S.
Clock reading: {"hour": 1, "minute": 41}
